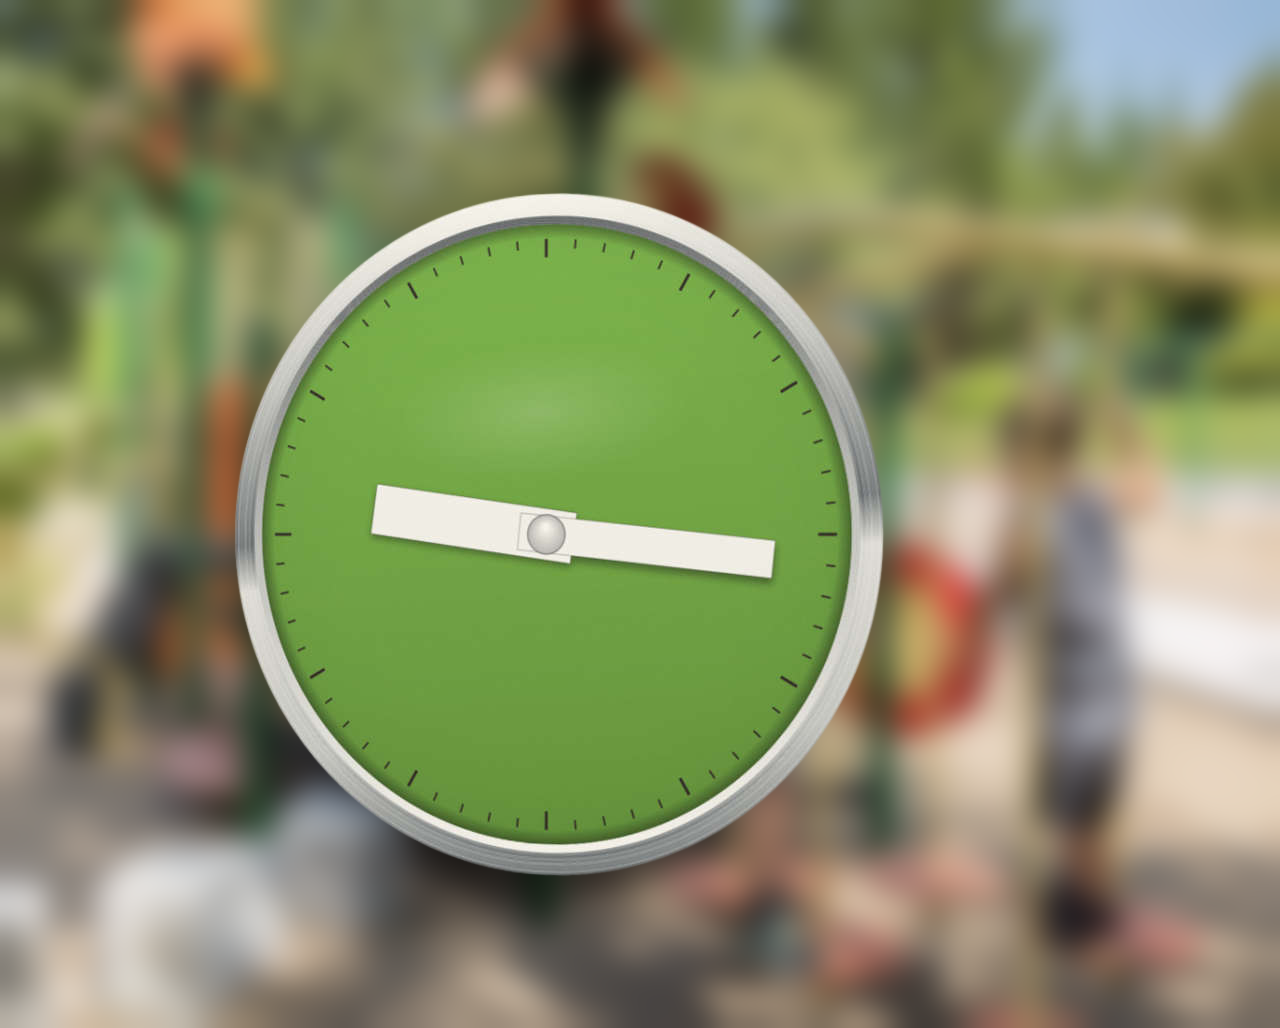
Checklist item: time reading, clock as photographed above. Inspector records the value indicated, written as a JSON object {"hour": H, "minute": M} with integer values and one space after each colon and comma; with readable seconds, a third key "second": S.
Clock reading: {"hour": 9, "minute": 16}
